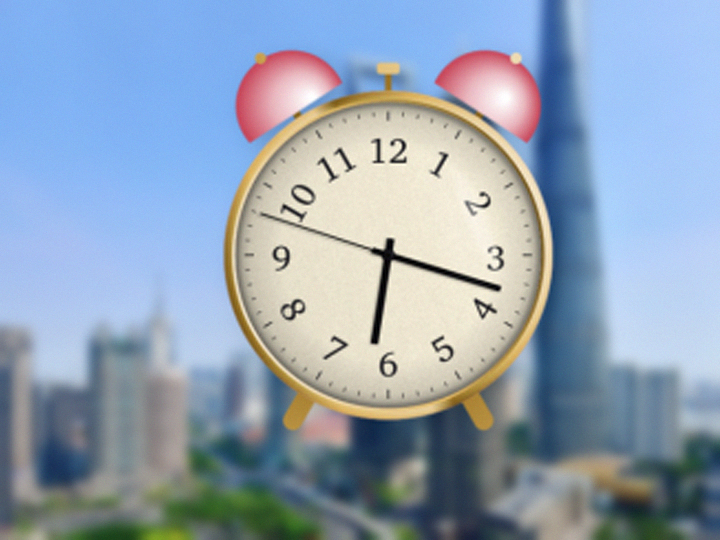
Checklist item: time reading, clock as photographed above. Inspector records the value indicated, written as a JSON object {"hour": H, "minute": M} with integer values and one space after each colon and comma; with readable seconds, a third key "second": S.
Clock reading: {"hour": 6, "minute": 17, "second": 48}
